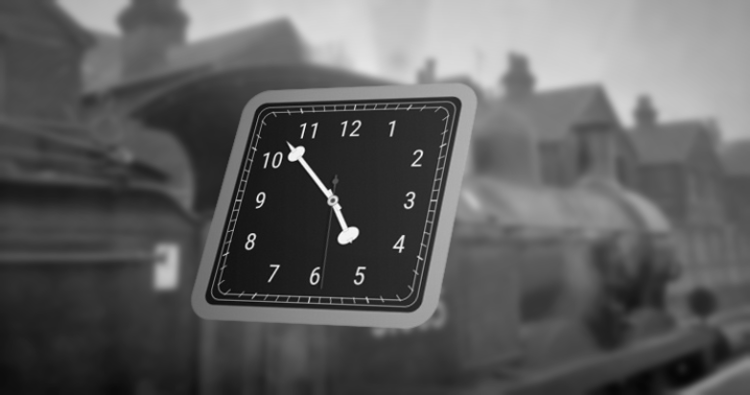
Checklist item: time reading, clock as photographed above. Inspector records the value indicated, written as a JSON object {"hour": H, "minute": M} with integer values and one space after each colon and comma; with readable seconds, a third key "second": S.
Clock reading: {"hour": 4, "minute": 52, "second": 29}
